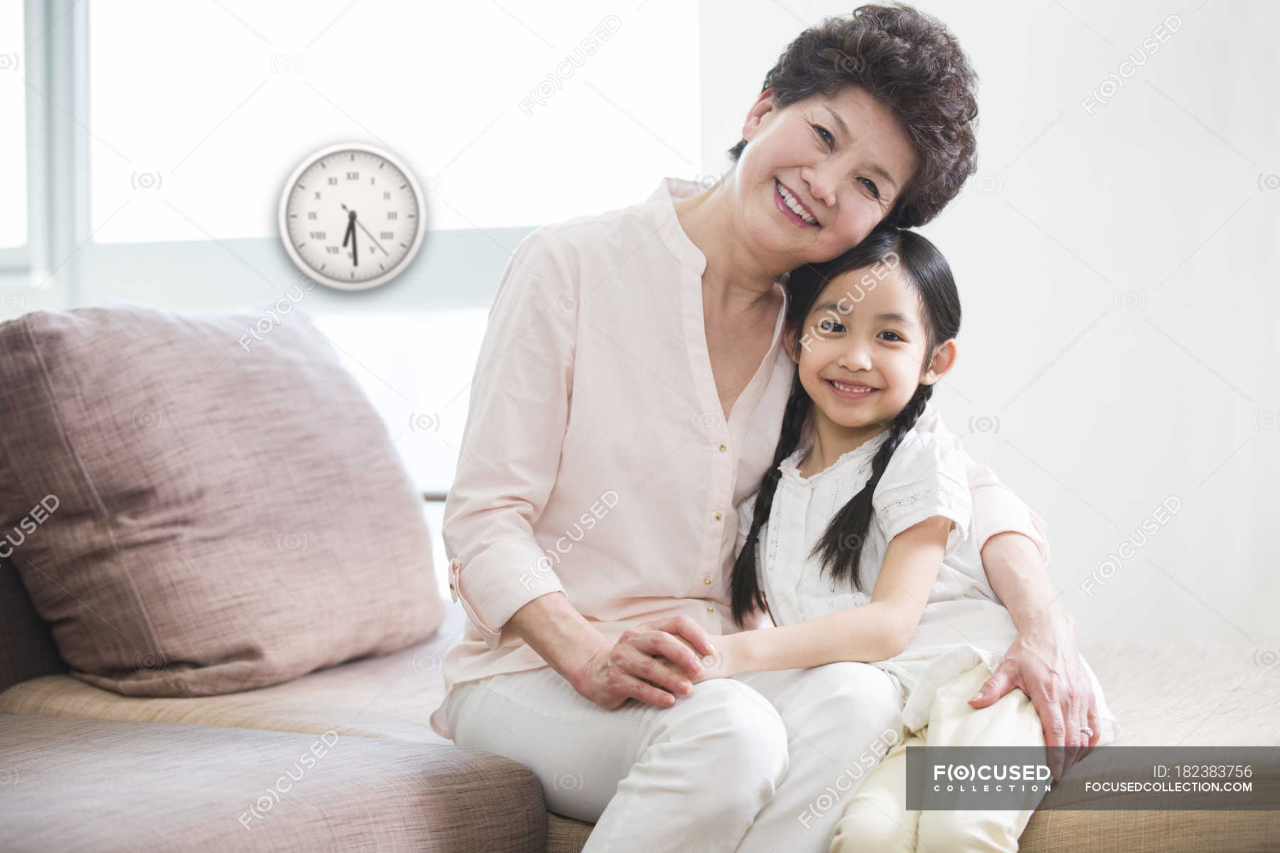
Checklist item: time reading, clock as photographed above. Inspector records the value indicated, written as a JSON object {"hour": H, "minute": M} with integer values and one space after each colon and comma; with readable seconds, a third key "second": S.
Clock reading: {"hour": 6, "minute": 29, "second": 23}
